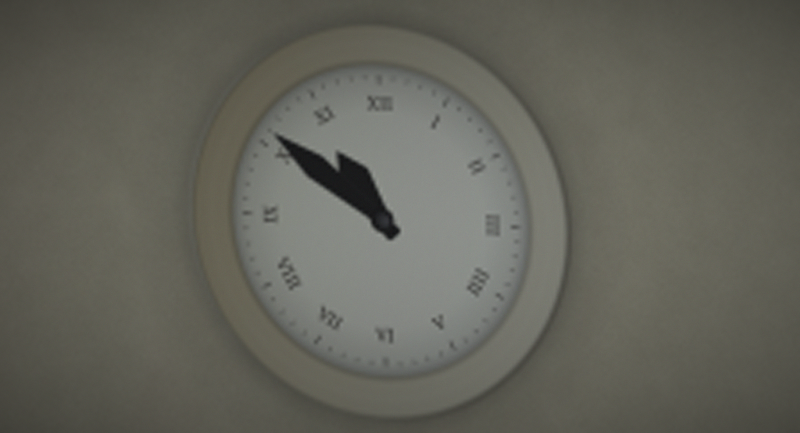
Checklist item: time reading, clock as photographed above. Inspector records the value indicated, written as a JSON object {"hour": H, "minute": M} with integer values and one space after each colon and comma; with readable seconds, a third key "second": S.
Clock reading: {"hour": 10, "minute": 51}
